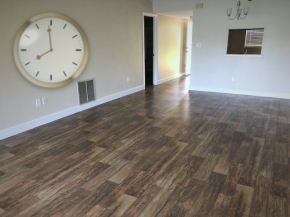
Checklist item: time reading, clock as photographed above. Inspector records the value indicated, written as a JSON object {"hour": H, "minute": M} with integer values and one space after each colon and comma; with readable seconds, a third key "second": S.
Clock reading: {"hour": 7, "minute": 59}
